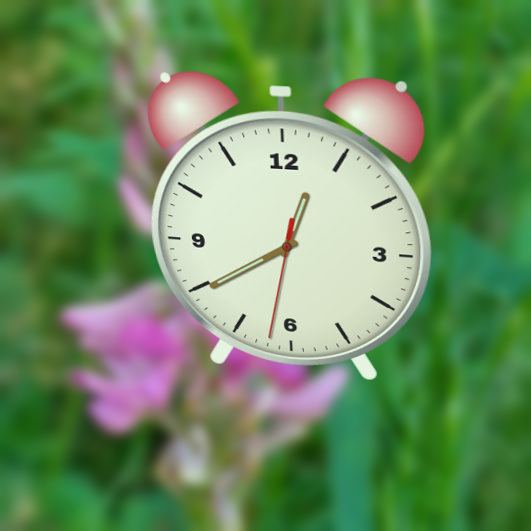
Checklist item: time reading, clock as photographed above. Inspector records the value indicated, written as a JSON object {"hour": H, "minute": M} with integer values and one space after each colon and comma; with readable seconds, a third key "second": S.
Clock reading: {"hour": 12, "minute": 39, "second": 32}
